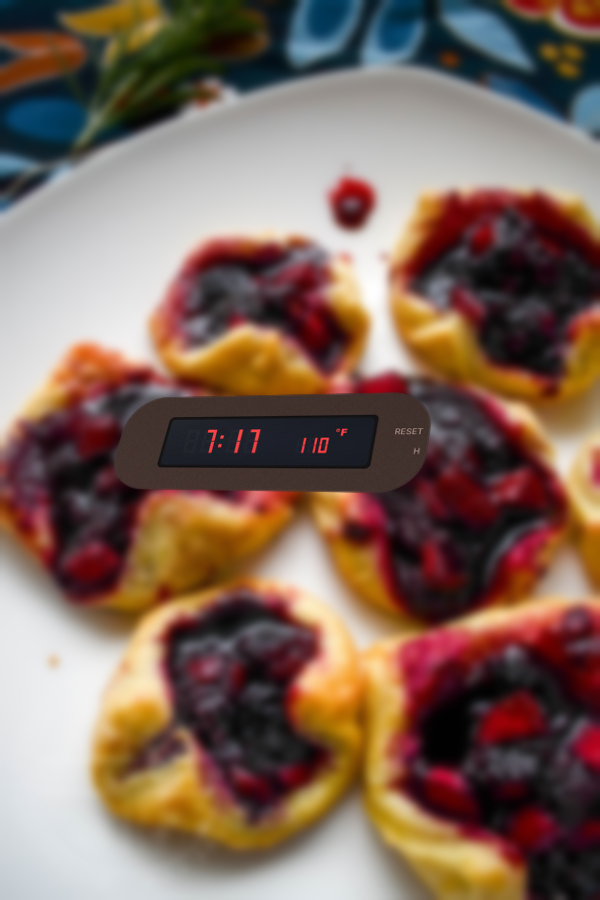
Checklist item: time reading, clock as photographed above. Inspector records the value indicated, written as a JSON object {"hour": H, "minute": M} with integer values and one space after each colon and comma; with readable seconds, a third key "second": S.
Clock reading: {"hour": 7, "minute": 17}
